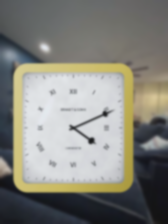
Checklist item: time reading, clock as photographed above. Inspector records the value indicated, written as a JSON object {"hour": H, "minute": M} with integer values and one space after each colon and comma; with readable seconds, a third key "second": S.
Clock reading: {"hour": 4, "minute": 11}
